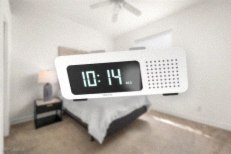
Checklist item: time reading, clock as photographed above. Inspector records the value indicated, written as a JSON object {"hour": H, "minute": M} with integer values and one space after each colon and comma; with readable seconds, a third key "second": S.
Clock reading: {"hour": 10, "minute": 14}
